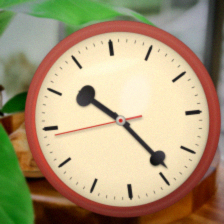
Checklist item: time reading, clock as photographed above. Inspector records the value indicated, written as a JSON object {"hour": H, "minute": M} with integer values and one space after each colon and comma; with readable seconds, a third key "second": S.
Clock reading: {"hour": 10, "minute": 23, "second": 44}
